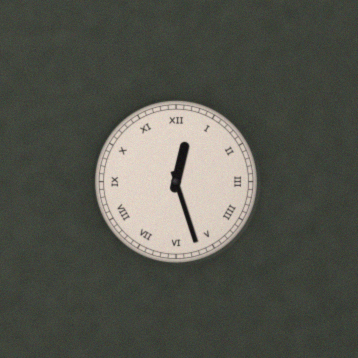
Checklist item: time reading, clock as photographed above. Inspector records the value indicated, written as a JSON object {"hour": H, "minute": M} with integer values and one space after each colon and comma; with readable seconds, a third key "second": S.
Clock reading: {"hour": 12, "minute": 27}
